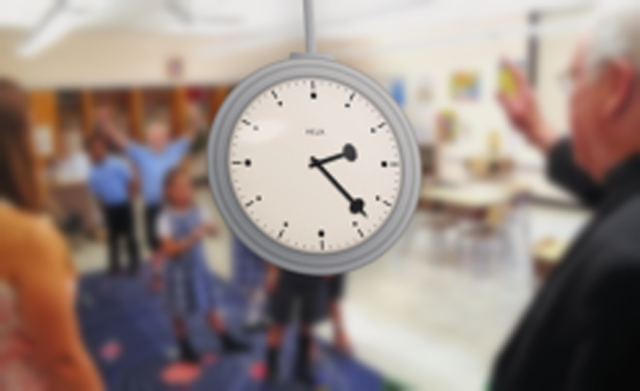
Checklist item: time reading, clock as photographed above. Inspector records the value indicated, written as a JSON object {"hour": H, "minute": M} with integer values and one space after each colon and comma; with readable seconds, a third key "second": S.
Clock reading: {"hour": 2, "minute": 23}
